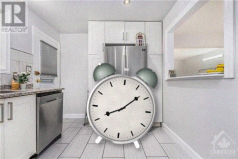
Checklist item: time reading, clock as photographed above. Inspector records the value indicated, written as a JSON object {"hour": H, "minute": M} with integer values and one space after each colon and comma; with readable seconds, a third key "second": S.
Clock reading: {"hour": 8, "minute": 8}
